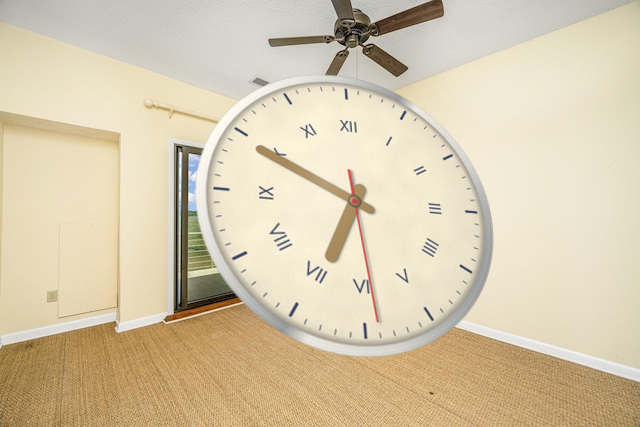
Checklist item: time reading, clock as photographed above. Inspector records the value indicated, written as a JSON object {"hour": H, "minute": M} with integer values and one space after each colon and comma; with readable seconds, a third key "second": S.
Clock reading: {"hour": 6, "minute": 49, "second": 29}
